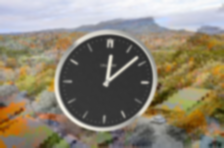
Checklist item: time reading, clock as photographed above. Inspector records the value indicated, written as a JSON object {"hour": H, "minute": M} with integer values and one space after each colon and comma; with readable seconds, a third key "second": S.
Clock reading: {"hour": 12, "minute": 8}
